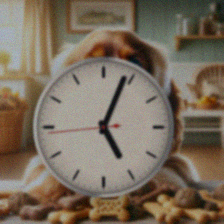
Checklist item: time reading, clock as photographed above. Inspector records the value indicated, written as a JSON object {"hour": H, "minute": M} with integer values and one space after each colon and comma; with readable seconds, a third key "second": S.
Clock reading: {"hour": 5, "minute": 3, "second": 44}
